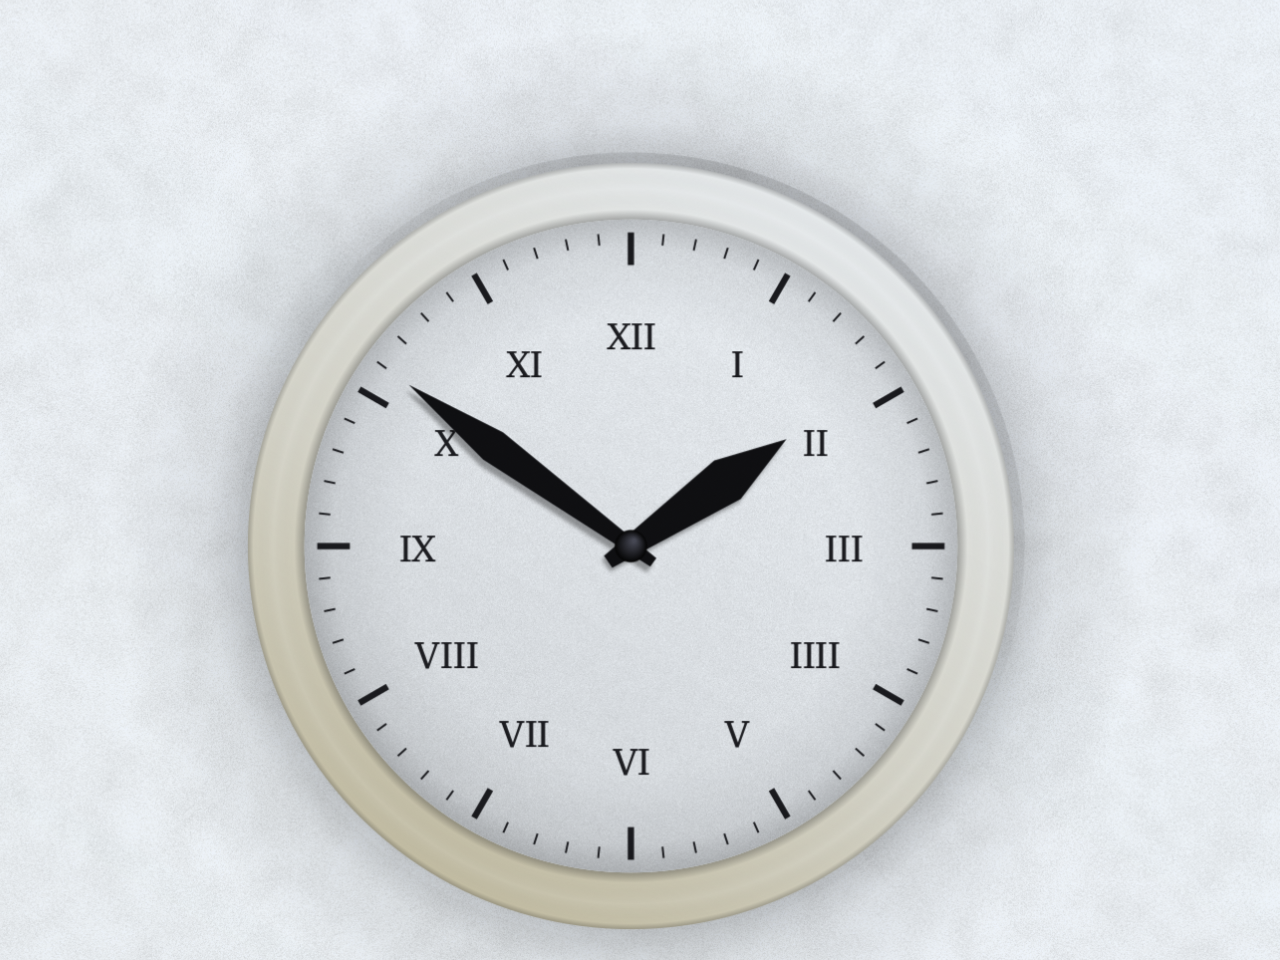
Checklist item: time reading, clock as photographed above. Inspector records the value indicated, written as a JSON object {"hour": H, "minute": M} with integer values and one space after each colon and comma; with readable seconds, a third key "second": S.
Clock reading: {"hour": 1, "minute": 51}
